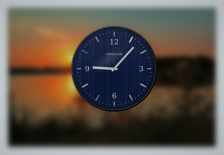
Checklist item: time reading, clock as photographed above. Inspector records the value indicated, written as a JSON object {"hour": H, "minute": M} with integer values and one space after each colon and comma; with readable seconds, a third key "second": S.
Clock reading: {"hour": 9, "minute": 7}
